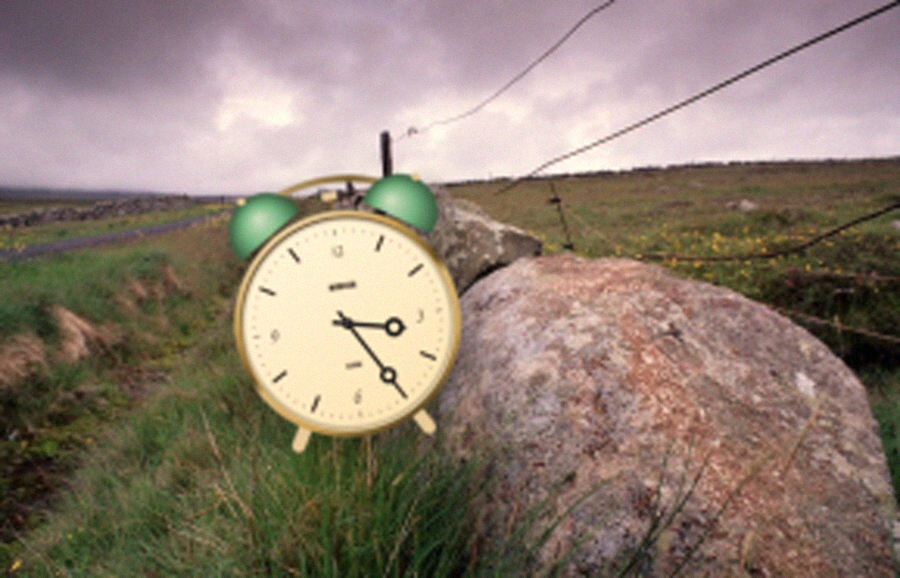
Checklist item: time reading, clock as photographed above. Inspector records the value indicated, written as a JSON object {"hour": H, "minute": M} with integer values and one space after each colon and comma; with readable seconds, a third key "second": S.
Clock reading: {"hour": 3, "minute": 25}
